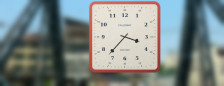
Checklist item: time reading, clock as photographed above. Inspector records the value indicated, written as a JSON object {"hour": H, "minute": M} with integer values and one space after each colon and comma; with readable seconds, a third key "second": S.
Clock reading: {"hour": 3, "minute": 37}
